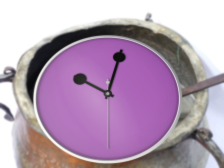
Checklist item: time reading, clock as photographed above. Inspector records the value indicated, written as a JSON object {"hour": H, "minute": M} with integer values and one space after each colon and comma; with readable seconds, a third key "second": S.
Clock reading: {"hour": 10, "minute": 2, "second": 30}
